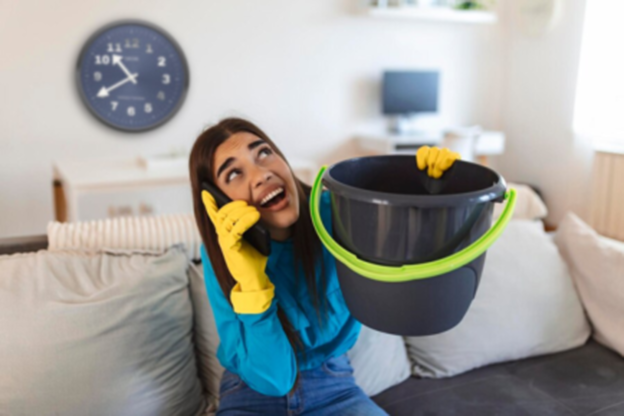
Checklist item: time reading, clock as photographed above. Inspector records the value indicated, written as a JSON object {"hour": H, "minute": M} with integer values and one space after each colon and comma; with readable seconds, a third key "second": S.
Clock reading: {"hour": 10, "minute": 40}
